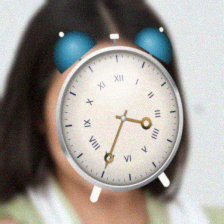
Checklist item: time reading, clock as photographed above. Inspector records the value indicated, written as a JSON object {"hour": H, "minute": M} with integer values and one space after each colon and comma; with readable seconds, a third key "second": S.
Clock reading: {"hour": 3, "minute": 35}
